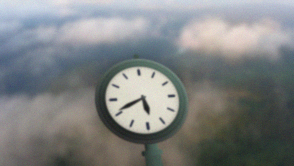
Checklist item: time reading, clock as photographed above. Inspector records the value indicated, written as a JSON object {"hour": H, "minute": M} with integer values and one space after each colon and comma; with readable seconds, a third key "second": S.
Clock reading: {"hour": 5, "minute": 41}
